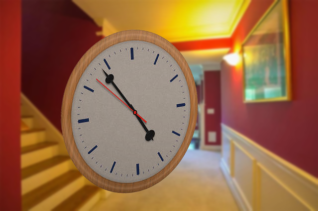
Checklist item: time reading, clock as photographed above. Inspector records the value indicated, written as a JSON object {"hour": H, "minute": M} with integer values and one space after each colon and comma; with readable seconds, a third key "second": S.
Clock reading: {"hour": 4, "minute": 53, "second": 52}
